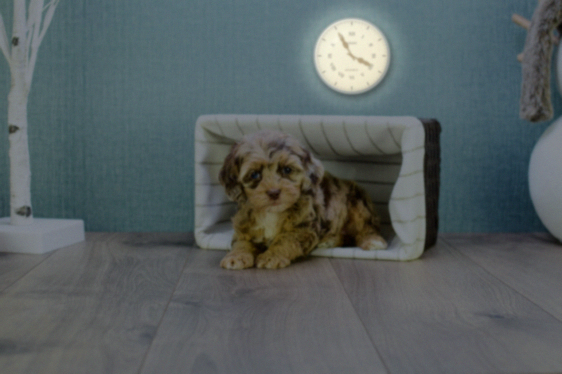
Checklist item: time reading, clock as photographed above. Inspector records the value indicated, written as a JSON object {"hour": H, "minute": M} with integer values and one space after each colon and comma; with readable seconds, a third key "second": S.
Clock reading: {"hour": 3, "minute": 55}
